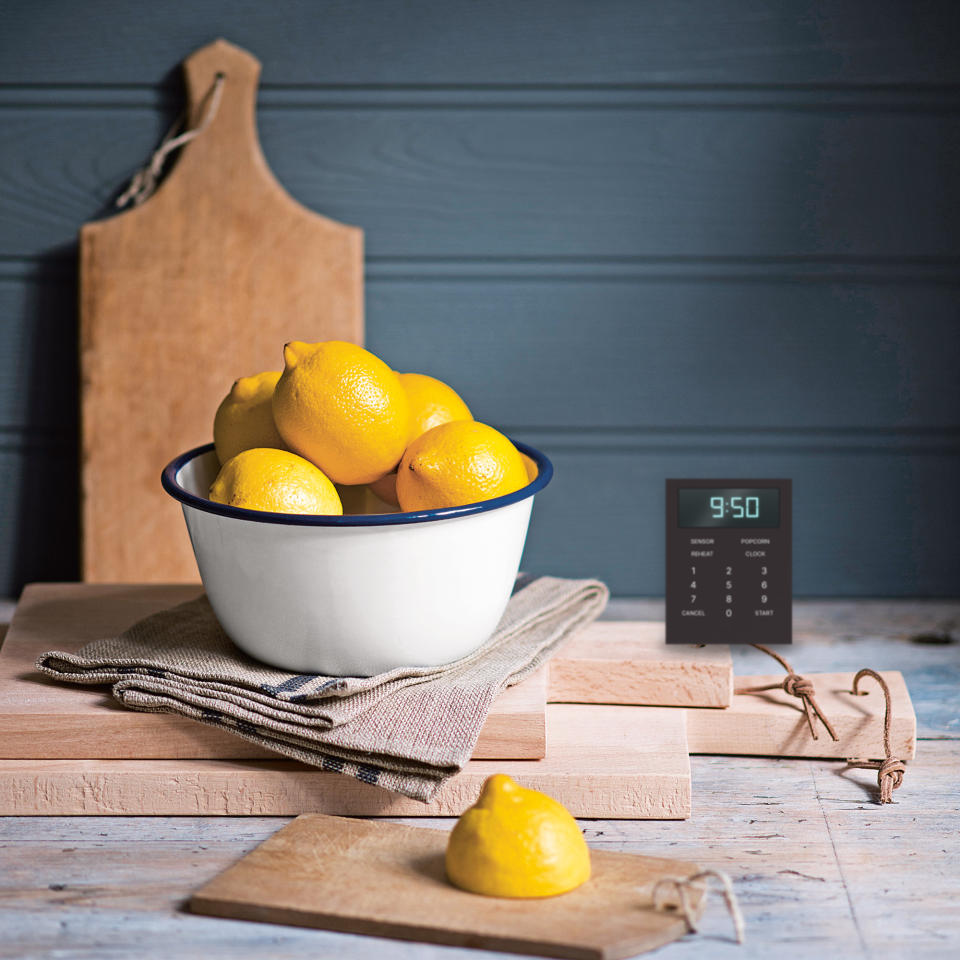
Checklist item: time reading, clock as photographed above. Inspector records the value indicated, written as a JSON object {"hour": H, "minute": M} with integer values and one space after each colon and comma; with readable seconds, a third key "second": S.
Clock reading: {"hour": 9, "minute": 50}
